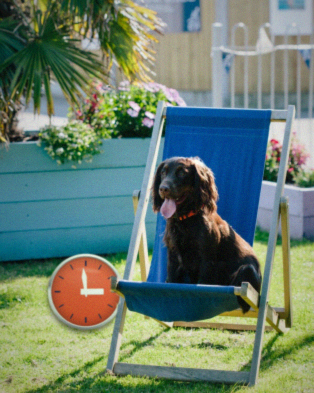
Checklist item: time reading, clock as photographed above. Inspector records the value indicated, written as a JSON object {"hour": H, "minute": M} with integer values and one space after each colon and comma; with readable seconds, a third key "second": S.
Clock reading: {"hour": 2, "minute": 59}
